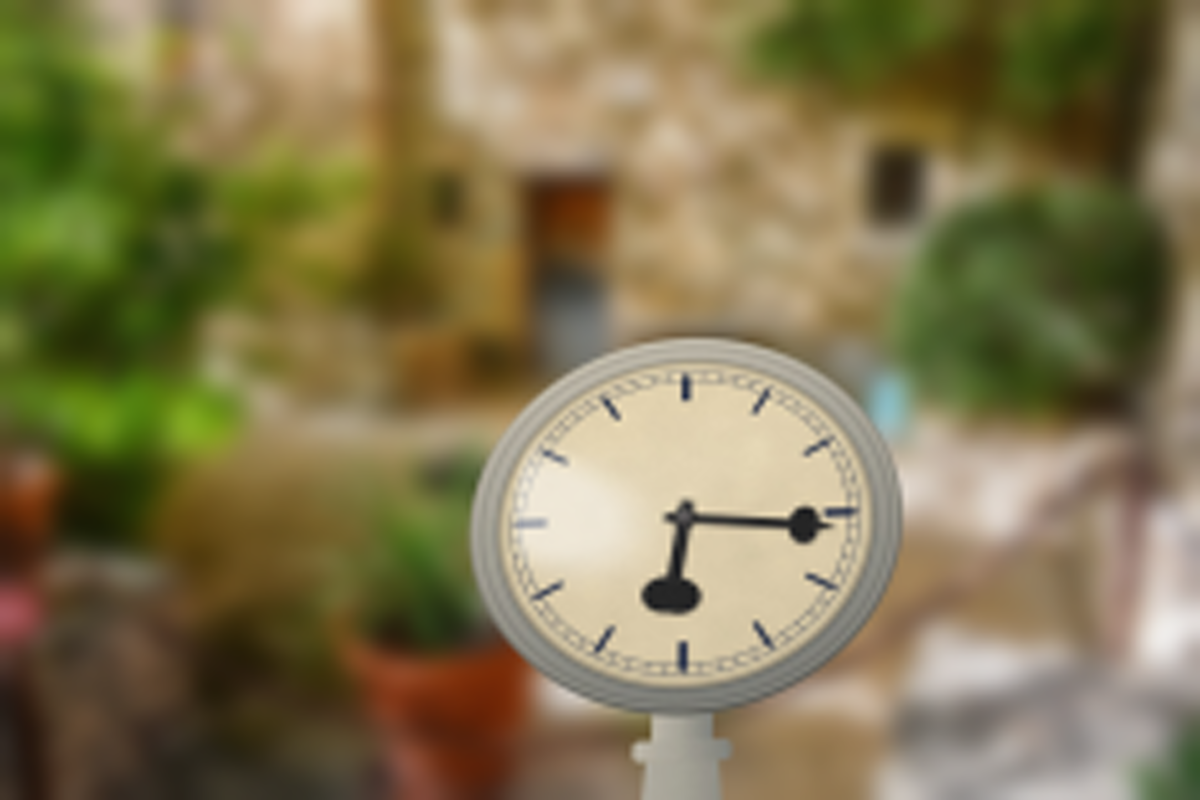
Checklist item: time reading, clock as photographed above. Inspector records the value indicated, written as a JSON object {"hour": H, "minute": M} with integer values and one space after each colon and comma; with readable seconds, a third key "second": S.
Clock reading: {"hour": 6, "minute": 16}
